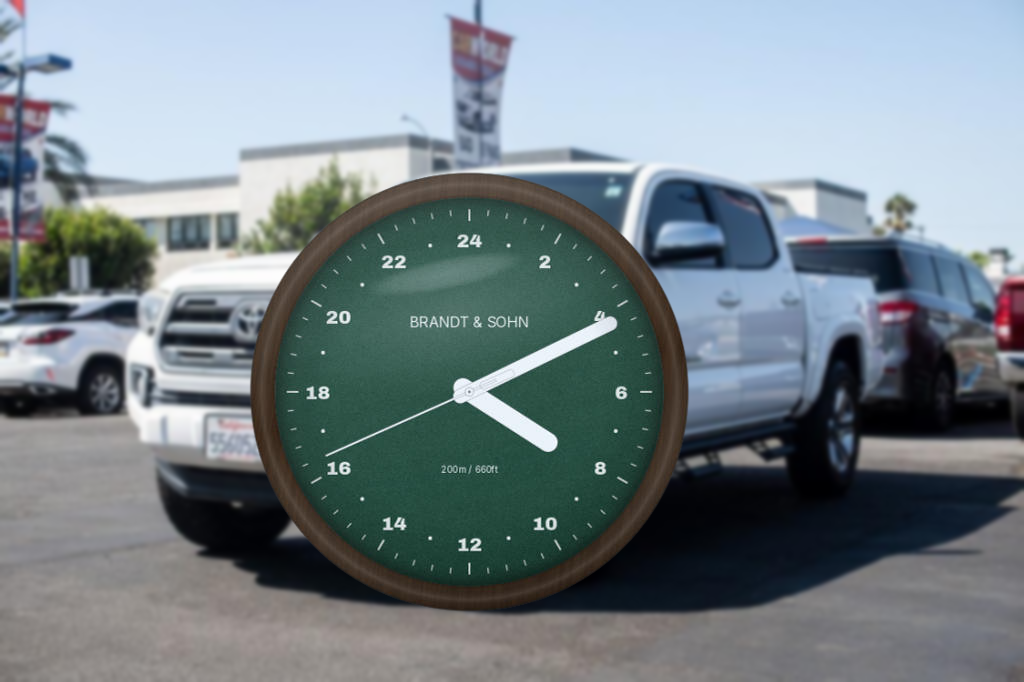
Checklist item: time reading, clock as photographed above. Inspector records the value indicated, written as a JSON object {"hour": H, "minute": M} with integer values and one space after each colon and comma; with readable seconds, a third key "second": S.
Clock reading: {"hour": 8, "minute": 10, "second": 41}
